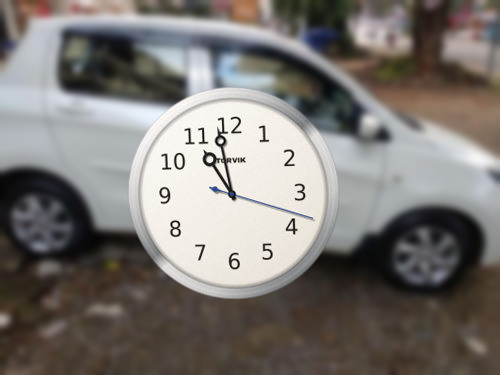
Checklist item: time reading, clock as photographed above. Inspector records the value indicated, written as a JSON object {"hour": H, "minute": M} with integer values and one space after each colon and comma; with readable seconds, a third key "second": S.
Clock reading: {"hour": 10, "minute": 58, "second": 18}
